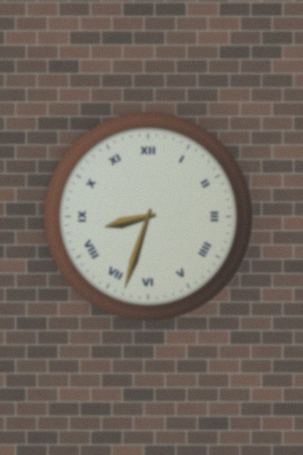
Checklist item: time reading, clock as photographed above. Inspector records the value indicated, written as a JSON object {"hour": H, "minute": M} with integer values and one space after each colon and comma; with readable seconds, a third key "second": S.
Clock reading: {"hour": 8, "minute": 33}
